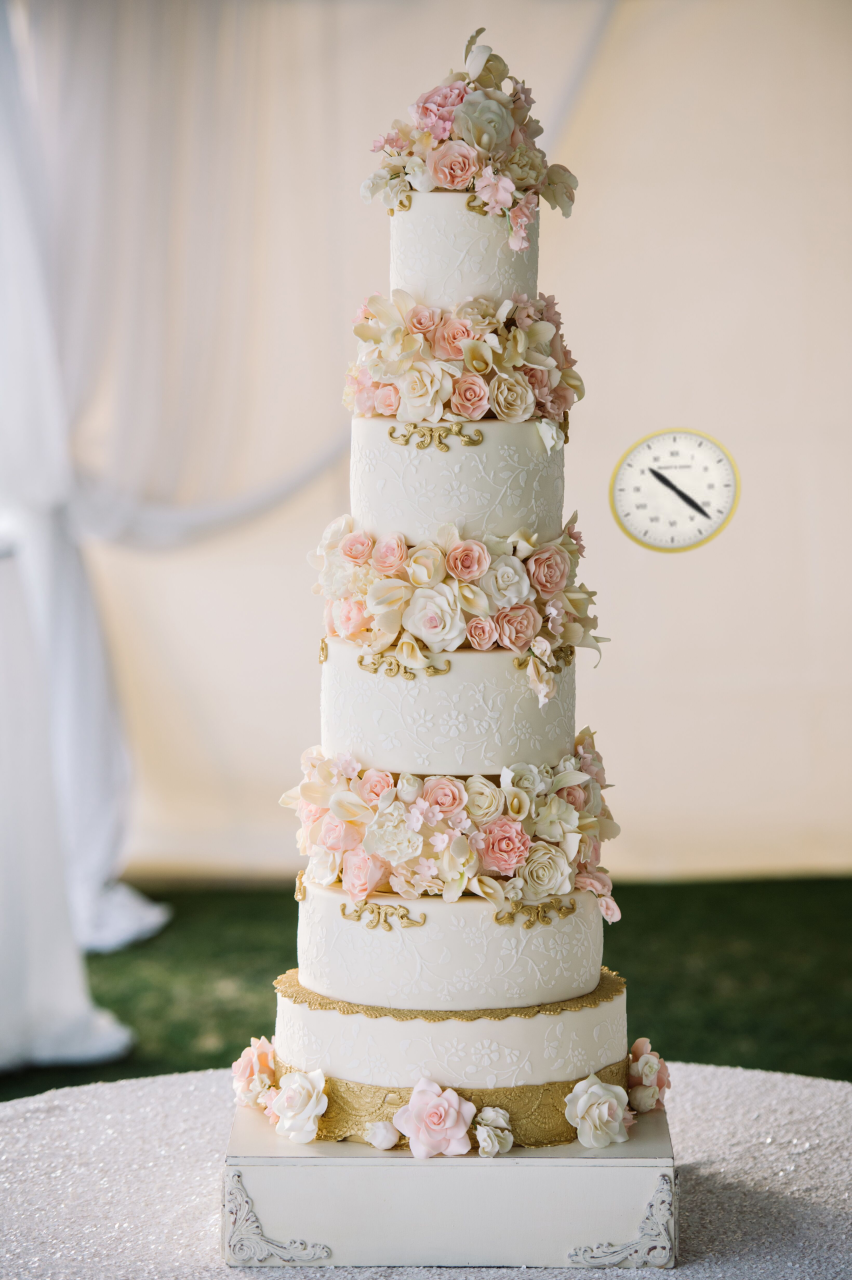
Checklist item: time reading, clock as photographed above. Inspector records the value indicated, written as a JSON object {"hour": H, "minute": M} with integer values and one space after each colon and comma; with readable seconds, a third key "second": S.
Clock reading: {"hour": 10, "minute": 22}
